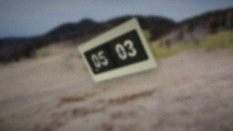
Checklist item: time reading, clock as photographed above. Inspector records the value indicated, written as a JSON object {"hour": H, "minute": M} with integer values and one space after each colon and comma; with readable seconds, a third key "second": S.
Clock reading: {"hour": 5, "minute": 3}
